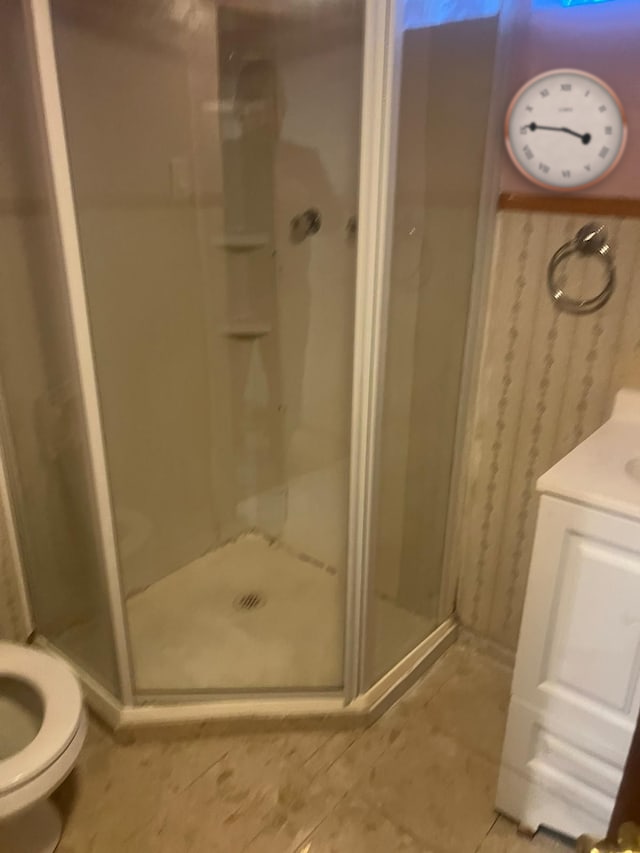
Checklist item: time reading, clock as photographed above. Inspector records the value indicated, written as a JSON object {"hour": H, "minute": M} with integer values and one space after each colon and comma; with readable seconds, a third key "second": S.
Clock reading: {"hour": 3, "minute": 46}
